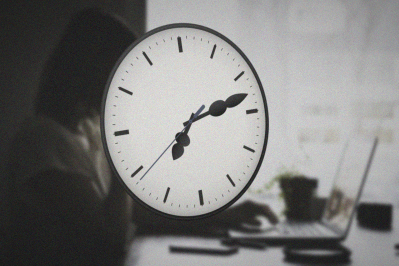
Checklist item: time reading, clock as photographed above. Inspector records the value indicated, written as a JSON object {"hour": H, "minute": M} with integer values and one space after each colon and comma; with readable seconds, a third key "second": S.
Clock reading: {"hour": 7, "minute": 12, "second": 39}
